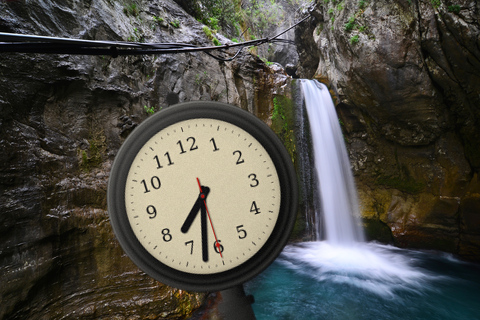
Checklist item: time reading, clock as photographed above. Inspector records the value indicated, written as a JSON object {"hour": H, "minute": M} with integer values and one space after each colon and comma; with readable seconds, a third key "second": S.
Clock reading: {"hour": 7, "minute": 32, "second": 30}
